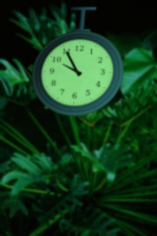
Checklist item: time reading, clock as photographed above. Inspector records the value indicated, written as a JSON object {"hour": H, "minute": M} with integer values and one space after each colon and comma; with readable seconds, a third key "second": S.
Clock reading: {"hour": 9, "minute": 55}
